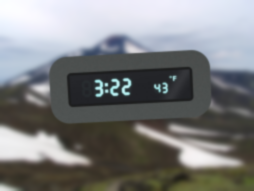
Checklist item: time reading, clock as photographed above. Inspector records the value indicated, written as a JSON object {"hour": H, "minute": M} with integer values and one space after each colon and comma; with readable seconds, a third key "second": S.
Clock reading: {"hour": 3, "minute": 22}
